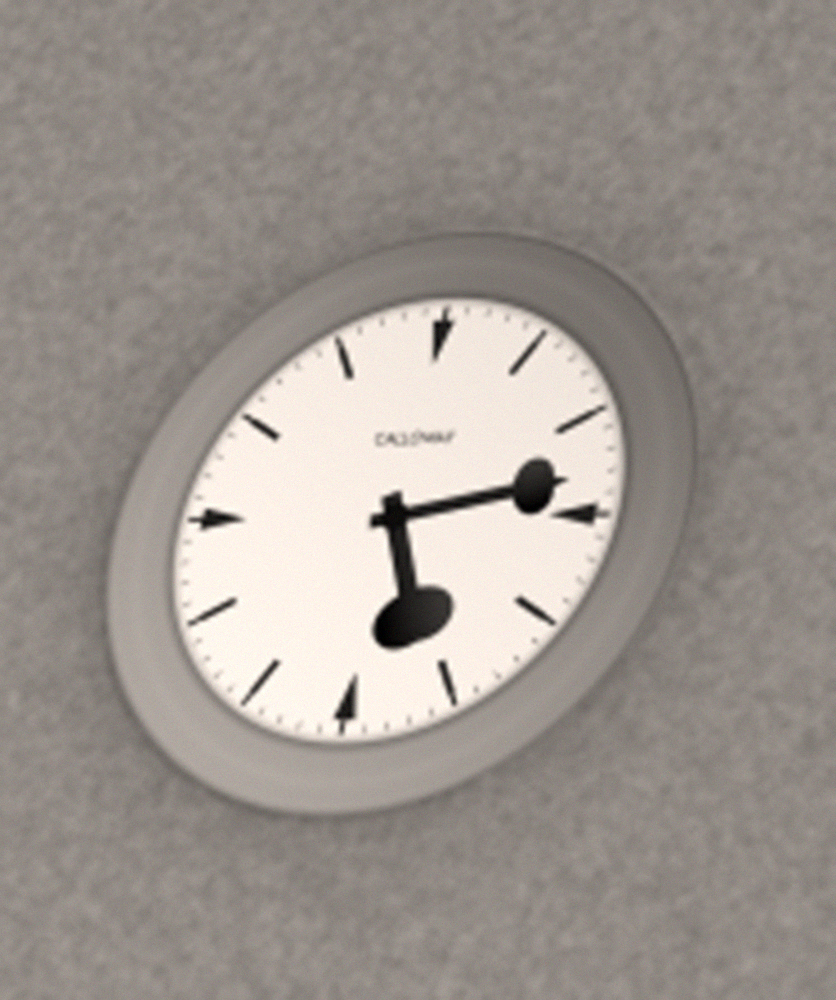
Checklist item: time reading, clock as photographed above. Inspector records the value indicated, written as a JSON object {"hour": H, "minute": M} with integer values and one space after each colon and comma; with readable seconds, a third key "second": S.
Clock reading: {"hour": 5, "minute": 13}
